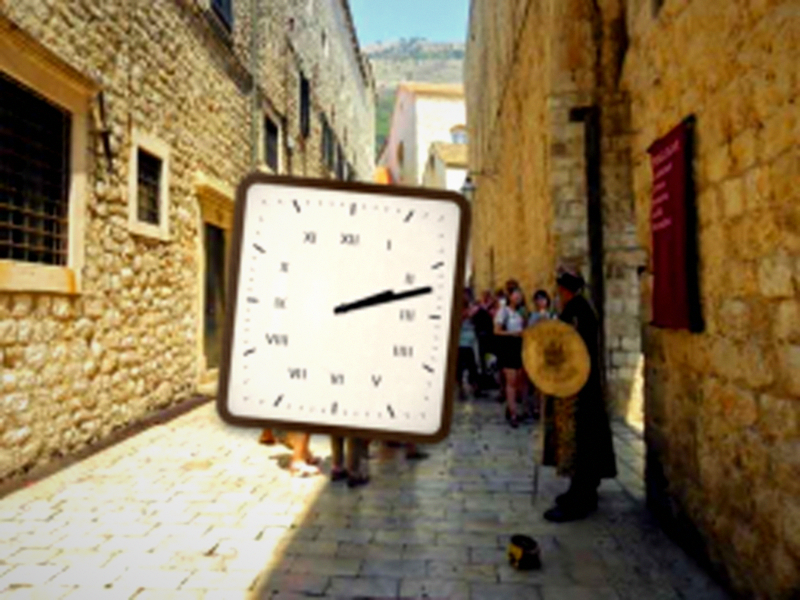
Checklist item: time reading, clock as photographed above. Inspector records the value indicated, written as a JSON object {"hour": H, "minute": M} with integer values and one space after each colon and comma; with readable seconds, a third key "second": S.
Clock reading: {"hour": 2, "minute": 12}
